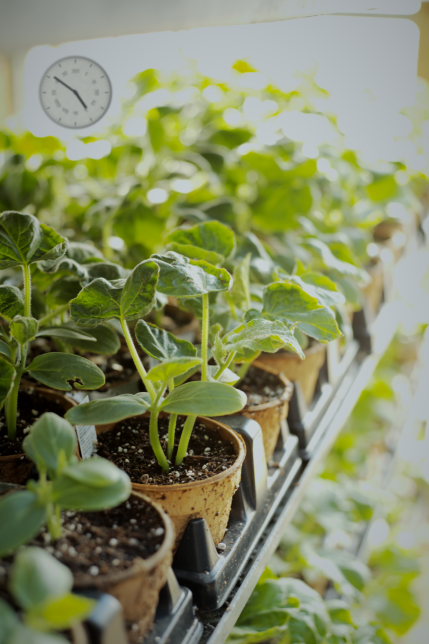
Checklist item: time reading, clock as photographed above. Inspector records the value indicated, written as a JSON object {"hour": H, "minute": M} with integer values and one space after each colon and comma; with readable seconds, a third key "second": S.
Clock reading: {"hour": 4, "minute": 51}
